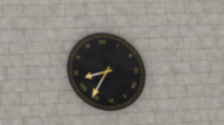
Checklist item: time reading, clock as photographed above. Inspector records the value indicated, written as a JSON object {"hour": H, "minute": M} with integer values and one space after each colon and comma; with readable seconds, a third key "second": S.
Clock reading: {"hour": 8, "minute": 36}
